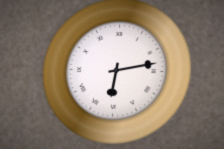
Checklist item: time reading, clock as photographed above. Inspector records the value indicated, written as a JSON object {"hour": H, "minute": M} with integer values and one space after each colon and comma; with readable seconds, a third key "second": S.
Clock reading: {"hour": 6, "minute": 13}
